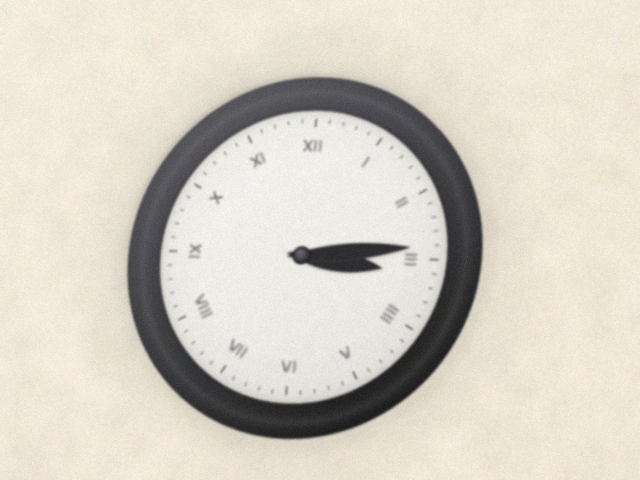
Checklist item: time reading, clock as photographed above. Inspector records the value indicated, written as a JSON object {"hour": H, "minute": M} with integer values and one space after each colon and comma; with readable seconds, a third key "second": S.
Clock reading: {"hour": 3, "minute": 14}
